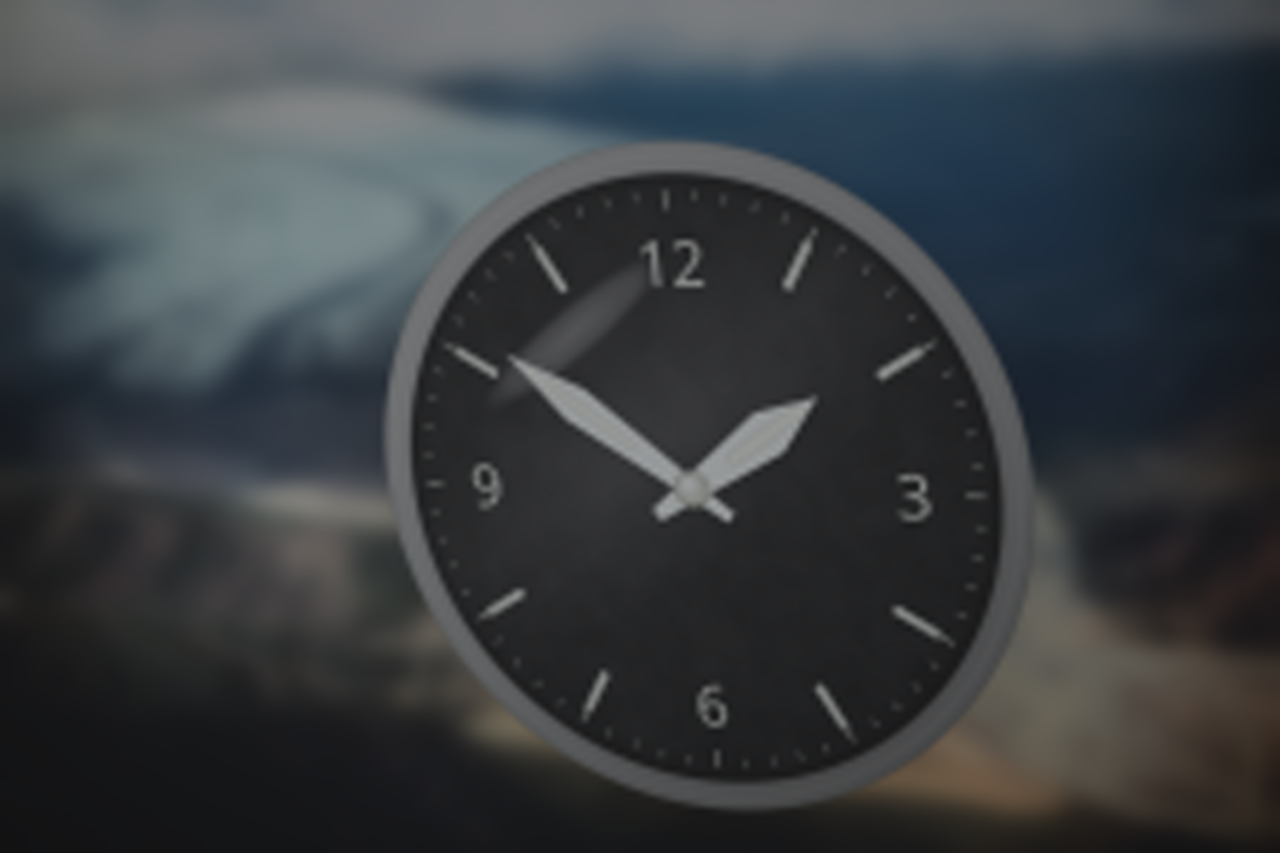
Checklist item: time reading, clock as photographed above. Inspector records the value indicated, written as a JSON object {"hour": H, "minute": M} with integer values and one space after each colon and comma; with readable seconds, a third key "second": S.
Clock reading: {"hour": 1, "minute": 51}
